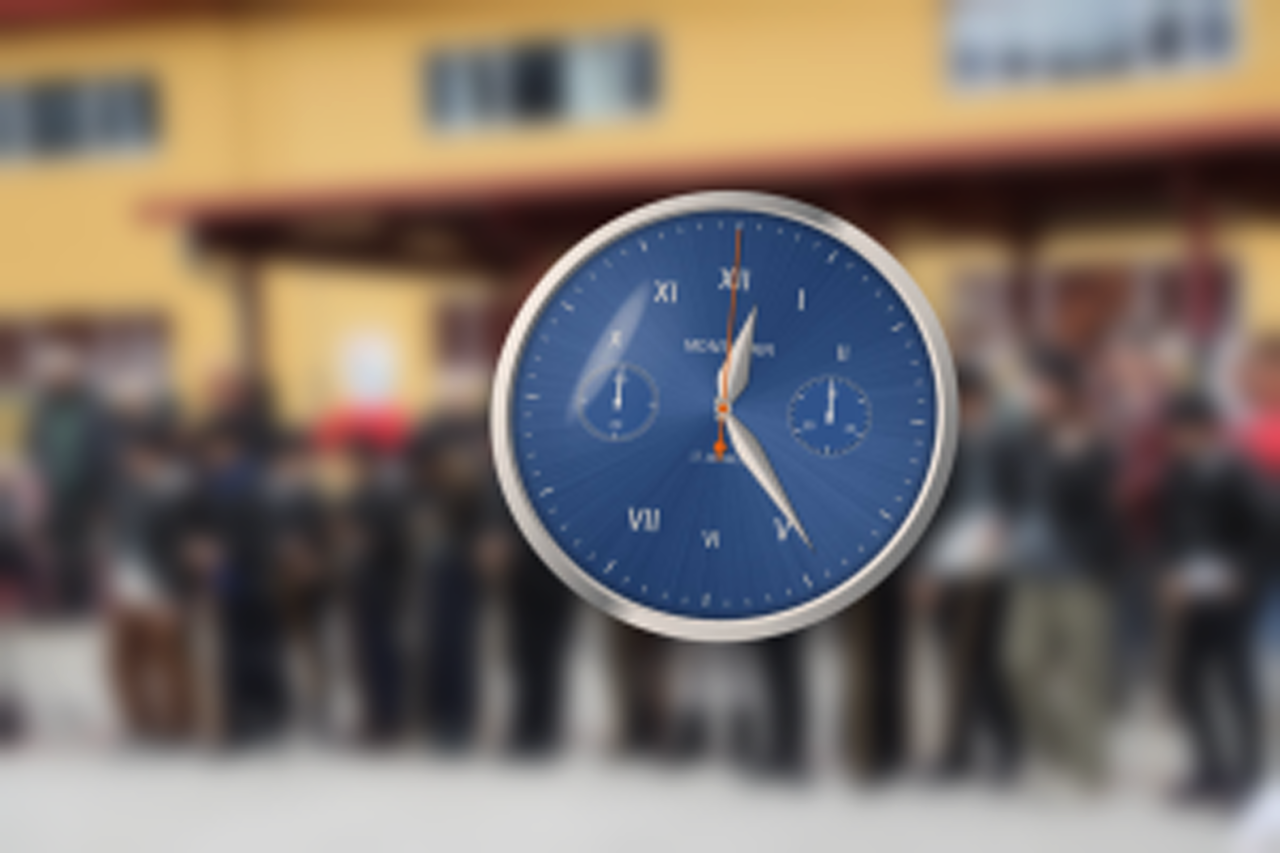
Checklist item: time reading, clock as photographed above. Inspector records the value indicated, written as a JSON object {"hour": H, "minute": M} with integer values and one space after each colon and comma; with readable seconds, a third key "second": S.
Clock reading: {"hour": 12, "minute": 24}
